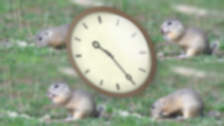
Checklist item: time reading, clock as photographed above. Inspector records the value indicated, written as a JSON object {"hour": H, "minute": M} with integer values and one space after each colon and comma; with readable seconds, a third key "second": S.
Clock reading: {"hour": 10, "minute": 25}
